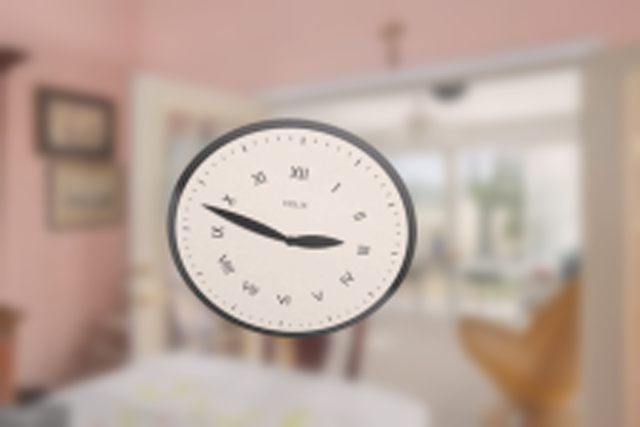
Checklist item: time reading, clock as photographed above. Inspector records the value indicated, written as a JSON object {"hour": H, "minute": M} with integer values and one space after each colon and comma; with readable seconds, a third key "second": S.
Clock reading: {"hour": 2, "minute": 48}
